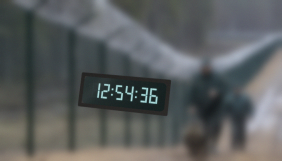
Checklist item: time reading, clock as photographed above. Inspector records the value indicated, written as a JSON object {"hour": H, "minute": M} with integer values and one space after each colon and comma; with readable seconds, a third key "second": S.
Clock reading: {"hour": 12, "minute": 54, "second": 36}
